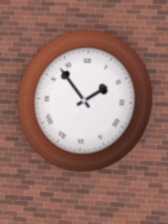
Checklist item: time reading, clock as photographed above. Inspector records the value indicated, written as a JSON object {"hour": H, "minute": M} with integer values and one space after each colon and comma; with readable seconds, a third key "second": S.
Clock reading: {"hour": 1, "minute": 53}
